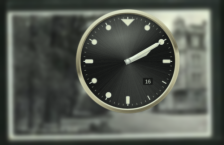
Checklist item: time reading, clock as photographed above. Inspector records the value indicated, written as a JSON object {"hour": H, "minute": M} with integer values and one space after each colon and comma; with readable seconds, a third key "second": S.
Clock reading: {"hour": 2, "minute": 10}
